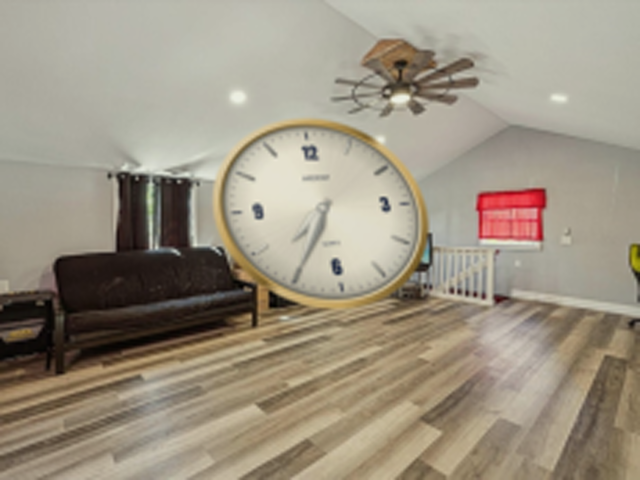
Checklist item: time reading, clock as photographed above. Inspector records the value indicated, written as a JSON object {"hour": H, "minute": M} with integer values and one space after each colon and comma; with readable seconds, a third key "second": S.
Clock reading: {"hour": 7, "minute": 35}
